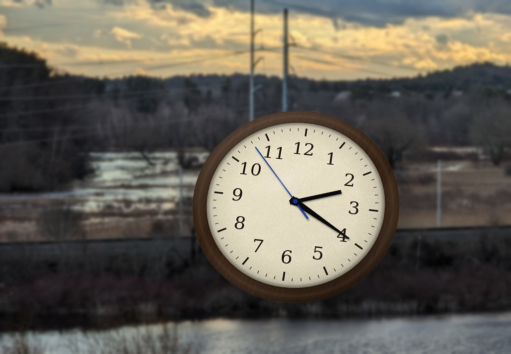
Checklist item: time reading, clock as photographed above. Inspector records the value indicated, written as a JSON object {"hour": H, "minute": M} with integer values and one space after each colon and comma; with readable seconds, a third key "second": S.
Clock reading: {"hour": 2, "minute": 19, "second": 53}
